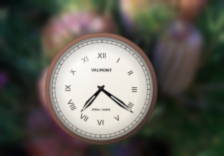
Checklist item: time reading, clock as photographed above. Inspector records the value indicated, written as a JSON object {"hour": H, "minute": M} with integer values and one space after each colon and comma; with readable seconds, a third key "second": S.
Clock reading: {"hour": 7, "minute": 21}
